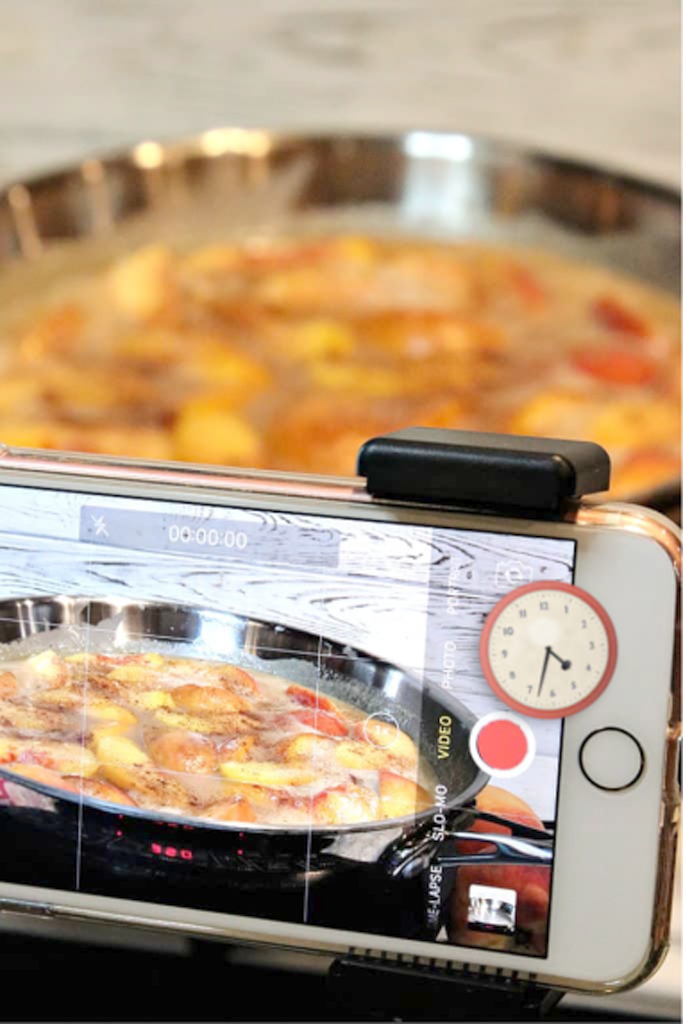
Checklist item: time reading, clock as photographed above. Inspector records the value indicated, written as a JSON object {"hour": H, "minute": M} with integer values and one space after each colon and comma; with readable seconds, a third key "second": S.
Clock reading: {"hour": 4, "minute": 33}
